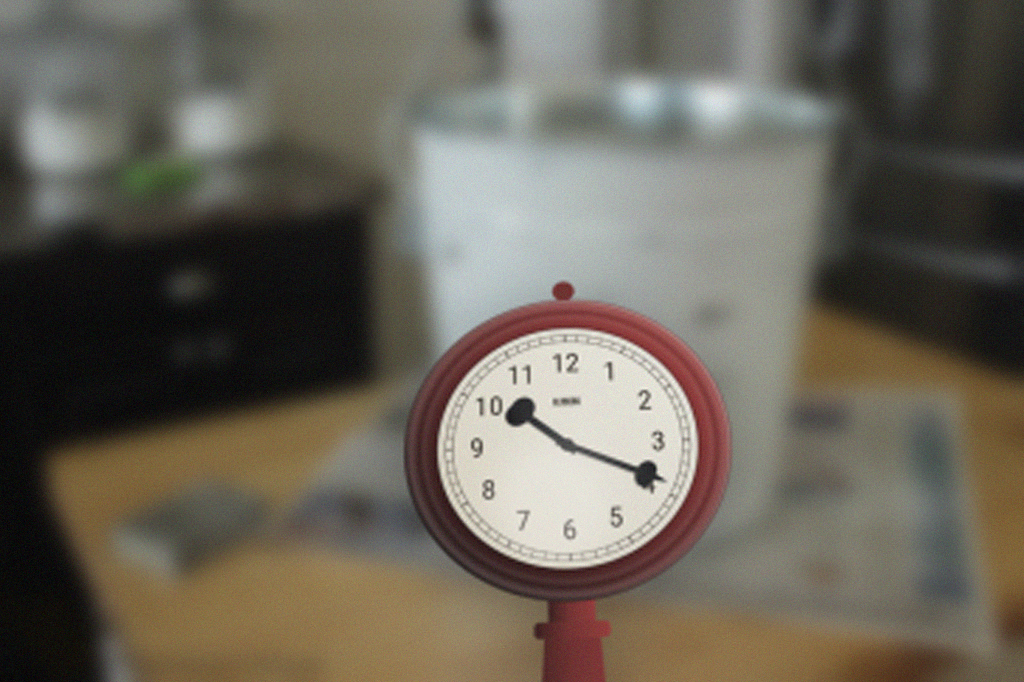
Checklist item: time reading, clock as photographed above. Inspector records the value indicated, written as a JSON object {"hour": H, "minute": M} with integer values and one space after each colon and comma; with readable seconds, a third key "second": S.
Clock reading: {"hour": 10, "minute": 19}
